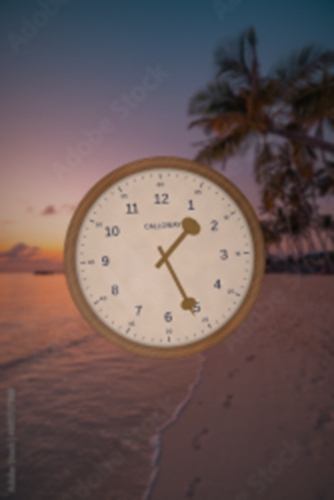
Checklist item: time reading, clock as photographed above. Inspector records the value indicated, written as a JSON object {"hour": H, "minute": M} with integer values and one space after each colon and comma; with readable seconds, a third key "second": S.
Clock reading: {"hour": 1, "minute": 26}
